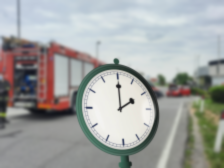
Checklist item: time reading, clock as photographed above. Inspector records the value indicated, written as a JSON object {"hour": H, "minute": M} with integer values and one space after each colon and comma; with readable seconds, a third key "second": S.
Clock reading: {"hour": 2, "minute": 0}
